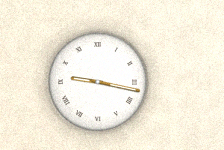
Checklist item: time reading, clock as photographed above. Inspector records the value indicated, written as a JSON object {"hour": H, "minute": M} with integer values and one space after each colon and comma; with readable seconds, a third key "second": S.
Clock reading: {"hour": 9, "minute": 17}
